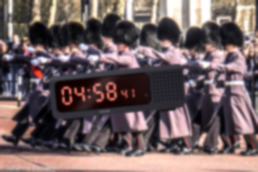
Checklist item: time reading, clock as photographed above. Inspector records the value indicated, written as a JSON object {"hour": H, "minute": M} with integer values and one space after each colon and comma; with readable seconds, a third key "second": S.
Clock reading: {"hour": 4, "minute": 58}
